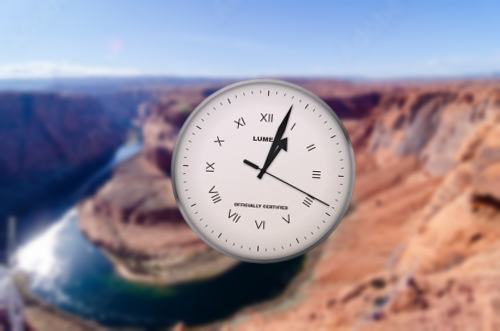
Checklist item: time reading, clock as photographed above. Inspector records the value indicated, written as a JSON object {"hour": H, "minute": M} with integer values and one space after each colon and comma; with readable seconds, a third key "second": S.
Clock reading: {"hour": 1, "minute": 3, "second": 19}
